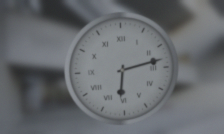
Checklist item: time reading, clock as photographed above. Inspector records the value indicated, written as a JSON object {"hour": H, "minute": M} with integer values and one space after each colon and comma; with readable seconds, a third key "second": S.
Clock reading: {"hour": 6, "minute": 13}
